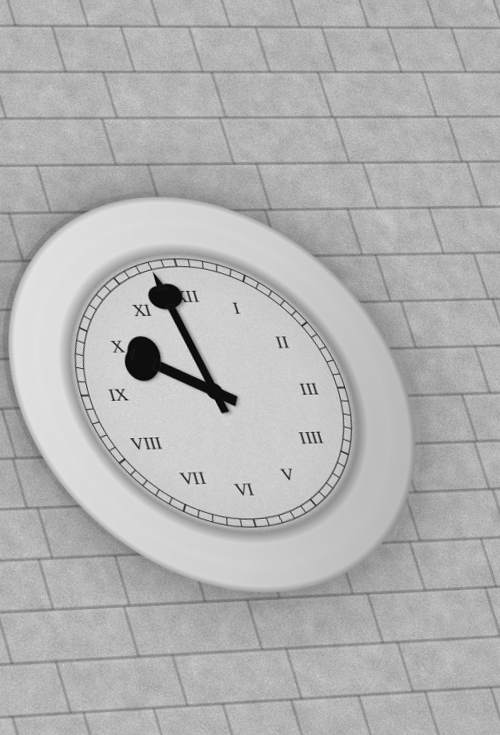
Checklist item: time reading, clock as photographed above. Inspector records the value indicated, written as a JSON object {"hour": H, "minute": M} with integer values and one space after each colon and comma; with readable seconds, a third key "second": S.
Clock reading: {"hour": 9, "minute": 58}
